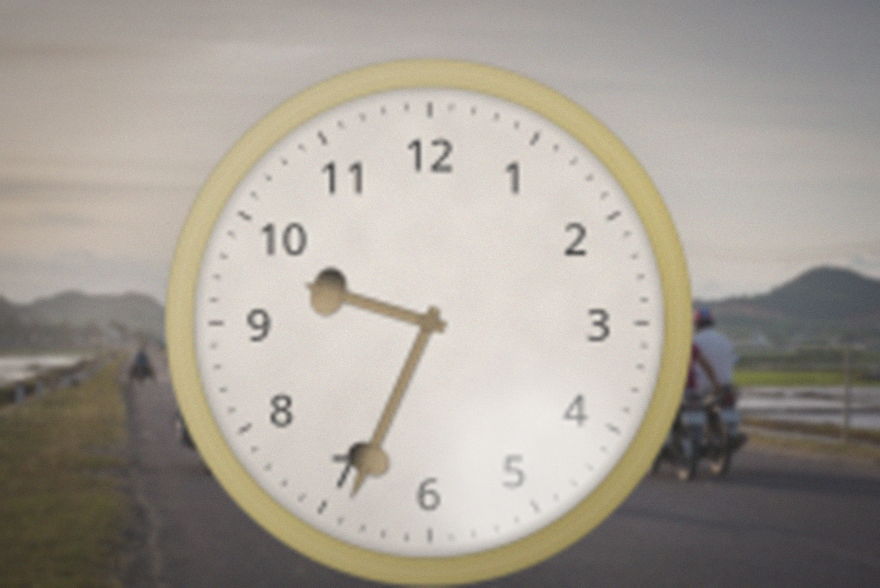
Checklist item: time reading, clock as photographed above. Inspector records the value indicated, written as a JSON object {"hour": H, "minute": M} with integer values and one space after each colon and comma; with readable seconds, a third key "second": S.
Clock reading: {"hour": 9, "minute": 34}
